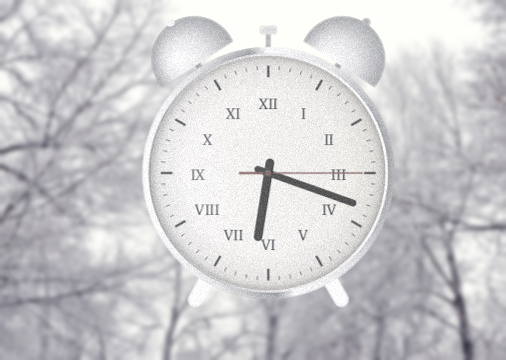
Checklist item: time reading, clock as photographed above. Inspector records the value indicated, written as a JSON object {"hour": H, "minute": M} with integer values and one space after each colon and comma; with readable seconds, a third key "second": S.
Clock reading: {"hour": 6, "minute": 18, "second": 15}
